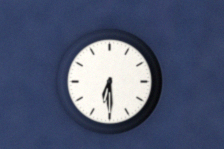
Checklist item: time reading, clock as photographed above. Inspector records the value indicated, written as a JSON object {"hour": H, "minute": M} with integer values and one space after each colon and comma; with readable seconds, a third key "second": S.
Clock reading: {"hour": 6, "minute": 30}
